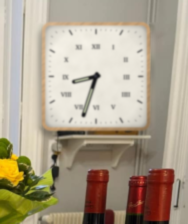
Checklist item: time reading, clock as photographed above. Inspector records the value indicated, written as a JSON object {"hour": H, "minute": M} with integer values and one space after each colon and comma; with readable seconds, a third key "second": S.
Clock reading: {"hour": 8, "minute": 33}
